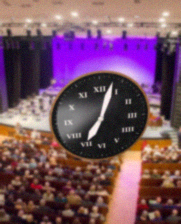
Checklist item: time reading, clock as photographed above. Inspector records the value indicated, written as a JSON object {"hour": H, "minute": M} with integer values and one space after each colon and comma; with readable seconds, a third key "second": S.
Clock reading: {"hour": 7, "minute": 3}
